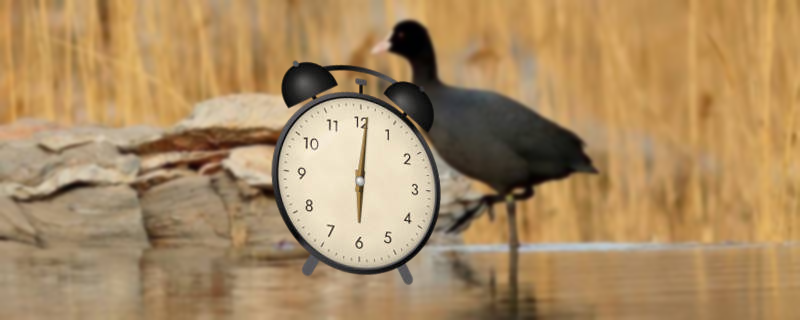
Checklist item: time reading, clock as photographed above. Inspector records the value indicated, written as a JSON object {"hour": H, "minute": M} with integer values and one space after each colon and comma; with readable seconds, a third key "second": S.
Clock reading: {"hour": 6, "minute": 1}
